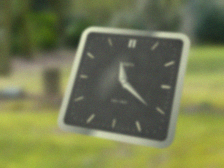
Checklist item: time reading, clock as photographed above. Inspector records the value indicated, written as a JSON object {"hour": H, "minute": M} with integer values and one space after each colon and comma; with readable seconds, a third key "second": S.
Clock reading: {"hour": 11, "minute": 21}
